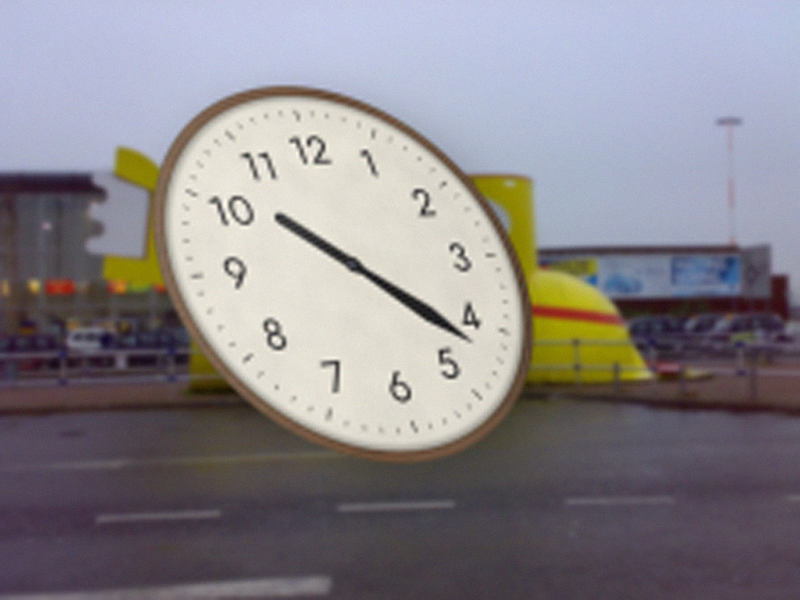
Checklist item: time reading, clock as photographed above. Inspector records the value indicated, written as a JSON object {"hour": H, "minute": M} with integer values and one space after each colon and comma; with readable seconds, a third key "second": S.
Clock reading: {"hour": 10, "minute": 22}
